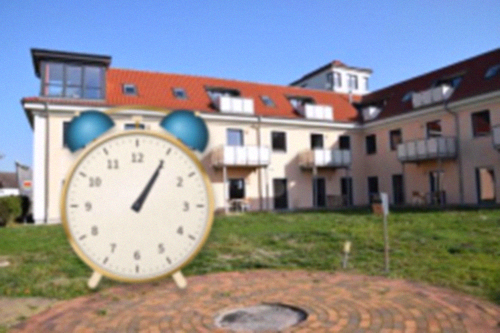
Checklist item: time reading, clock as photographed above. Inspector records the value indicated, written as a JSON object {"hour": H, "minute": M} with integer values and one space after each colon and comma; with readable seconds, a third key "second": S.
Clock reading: {"hour": 1, "minute": 5}
